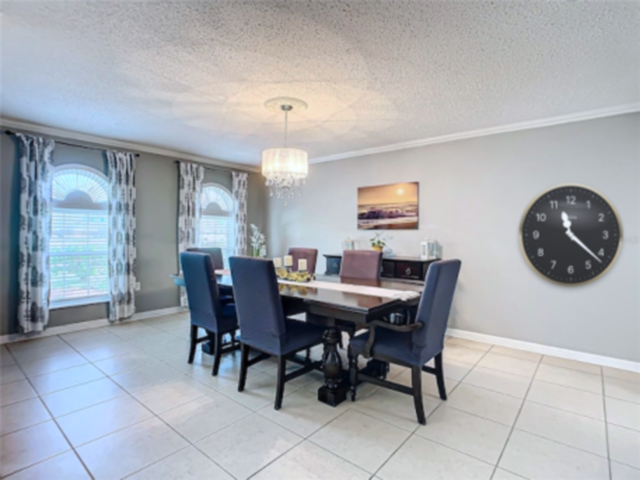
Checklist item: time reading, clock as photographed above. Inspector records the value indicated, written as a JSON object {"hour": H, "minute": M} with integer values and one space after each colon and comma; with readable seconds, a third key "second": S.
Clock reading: {"hour": 11, "minute": 22}
